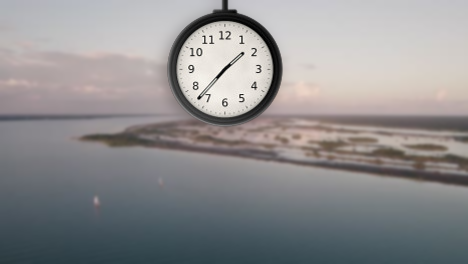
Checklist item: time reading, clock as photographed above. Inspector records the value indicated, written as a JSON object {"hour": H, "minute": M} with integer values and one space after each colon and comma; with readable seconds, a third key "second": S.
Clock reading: {"hour": 1, "minute": 37}
